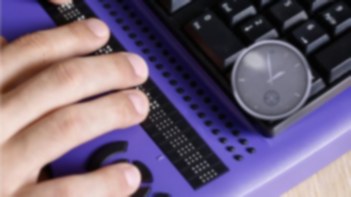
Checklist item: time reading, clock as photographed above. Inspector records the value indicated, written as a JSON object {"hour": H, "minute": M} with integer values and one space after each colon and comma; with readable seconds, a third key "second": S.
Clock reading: {"hour": 1, "minute": 59}
